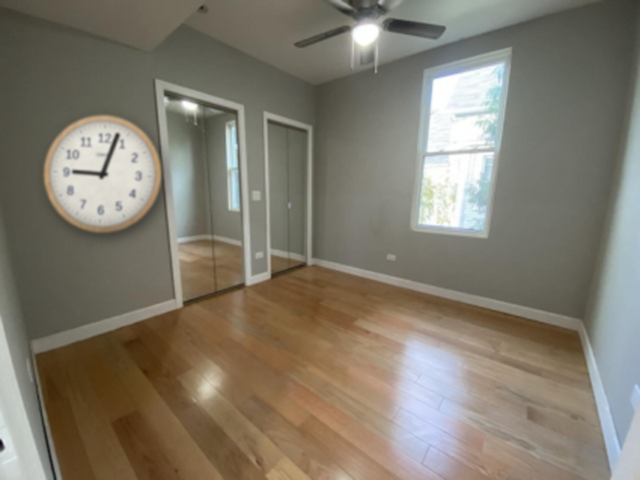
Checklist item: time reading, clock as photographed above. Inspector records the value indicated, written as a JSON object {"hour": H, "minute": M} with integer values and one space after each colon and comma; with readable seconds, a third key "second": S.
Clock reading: {"hour": 9, "minute": 3}
